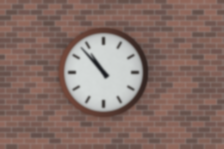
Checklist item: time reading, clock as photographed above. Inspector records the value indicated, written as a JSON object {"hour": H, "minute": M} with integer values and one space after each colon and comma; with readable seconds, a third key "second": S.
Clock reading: {"hour": 10, "minute": 53}
